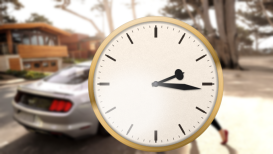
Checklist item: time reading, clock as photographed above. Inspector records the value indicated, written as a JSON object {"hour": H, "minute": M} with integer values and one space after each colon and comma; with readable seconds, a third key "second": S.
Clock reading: {"hour": 2, "minute": 16}
